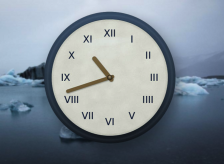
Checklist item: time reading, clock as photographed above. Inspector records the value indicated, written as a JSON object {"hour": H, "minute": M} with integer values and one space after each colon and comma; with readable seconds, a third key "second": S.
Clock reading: {"hour": 10, "minute": 42}
